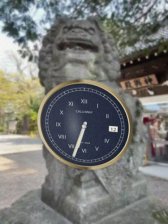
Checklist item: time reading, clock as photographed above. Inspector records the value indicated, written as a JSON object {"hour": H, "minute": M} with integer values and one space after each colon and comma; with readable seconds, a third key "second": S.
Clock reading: {"hour": 6, "minute": 33}
